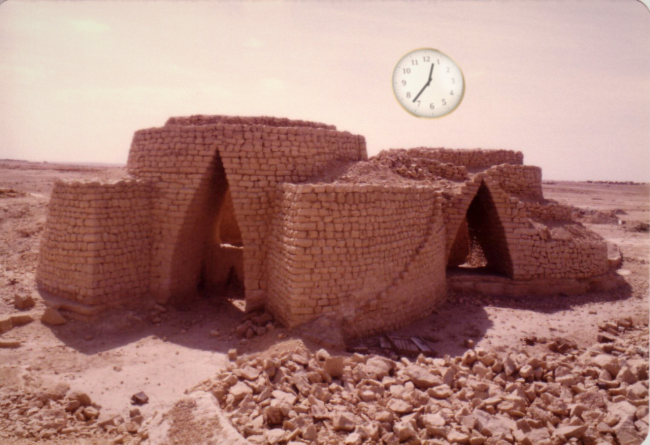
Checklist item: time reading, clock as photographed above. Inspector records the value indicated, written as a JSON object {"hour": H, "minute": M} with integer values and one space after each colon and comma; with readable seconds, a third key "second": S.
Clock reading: {"hour": 12, "minute": 37}
